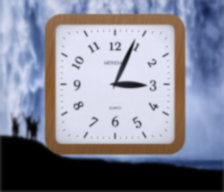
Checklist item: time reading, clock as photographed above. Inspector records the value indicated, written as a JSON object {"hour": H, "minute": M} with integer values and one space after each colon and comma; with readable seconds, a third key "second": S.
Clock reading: {"hour": 3, "minute": 4}
